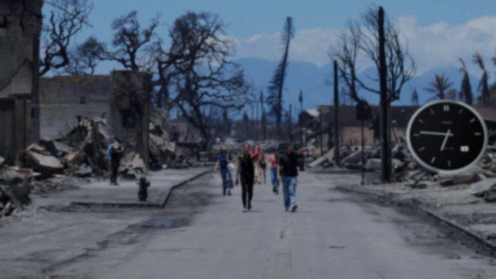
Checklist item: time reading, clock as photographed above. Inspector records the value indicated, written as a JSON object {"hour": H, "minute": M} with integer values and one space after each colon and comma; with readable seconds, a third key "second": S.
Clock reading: {"hour": 6, "minute": 46}
